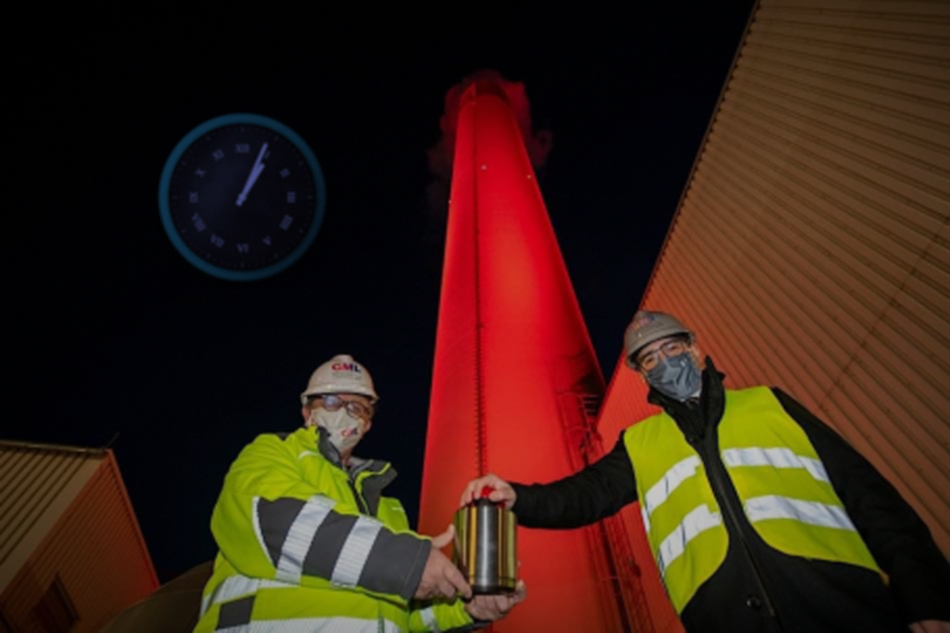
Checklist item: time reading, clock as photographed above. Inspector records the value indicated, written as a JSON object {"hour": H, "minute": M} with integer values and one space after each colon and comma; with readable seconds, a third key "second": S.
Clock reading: {"hour": 1, "minute": 4}
